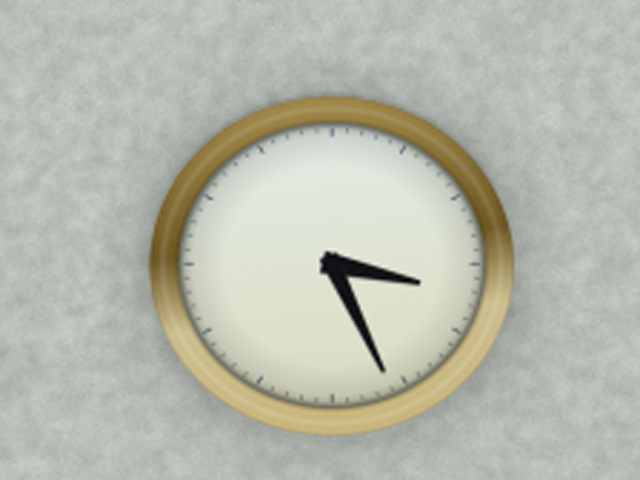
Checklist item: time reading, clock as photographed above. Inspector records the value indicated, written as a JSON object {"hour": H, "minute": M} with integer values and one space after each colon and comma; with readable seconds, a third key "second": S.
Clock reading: {"hour": 3, "minute": 26}
